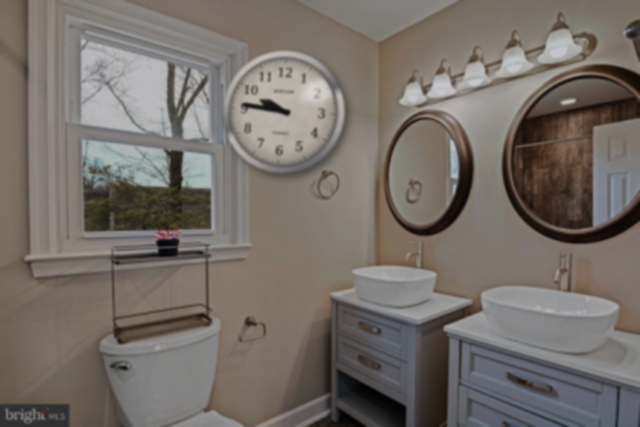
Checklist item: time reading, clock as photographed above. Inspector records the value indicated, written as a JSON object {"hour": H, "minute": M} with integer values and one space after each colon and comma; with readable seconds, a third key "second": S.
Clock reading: {"hour": 9, "minute": 46}
